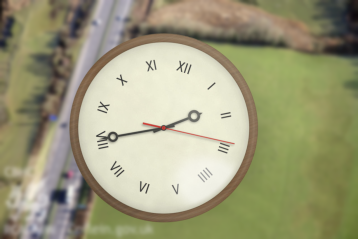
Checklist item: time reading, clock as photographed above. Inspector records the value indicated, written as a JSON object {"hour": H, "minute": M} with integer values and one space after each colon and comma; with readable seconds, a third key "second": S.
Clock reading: {"hour": 1, "minute": 40, "second": 14}
